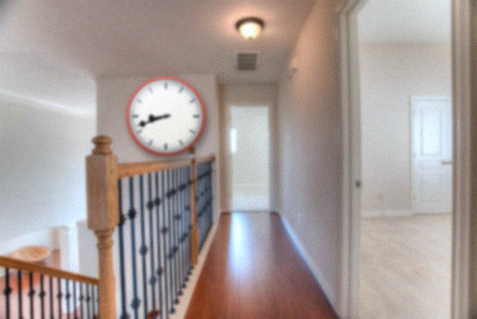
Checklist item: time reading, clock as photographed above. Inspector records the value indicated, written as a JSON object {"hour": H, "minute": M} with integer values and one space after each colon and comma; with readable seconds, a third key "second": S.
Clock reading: {"hour": 8, "minute": 42}
